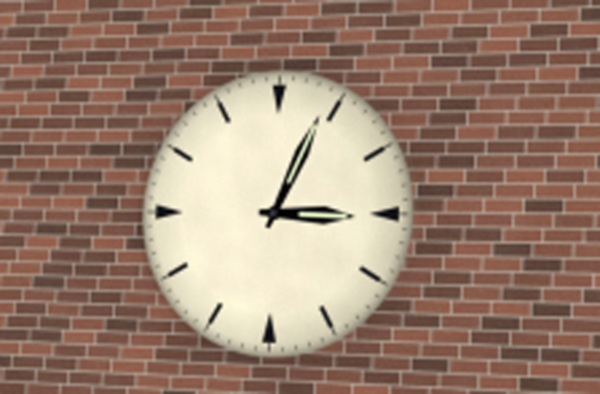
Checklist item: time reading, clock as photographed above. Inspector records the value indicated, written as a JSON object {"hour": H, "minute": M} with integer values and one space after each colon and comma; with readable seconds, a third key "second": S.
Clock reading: {"hour": 3, "minute": 4}
